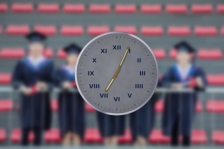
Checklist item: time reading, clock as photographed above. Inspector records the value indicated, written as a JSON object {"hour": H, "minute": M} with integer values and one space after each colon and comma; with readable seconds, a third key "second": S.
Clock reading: {"hour": 7, "minute": 4}
